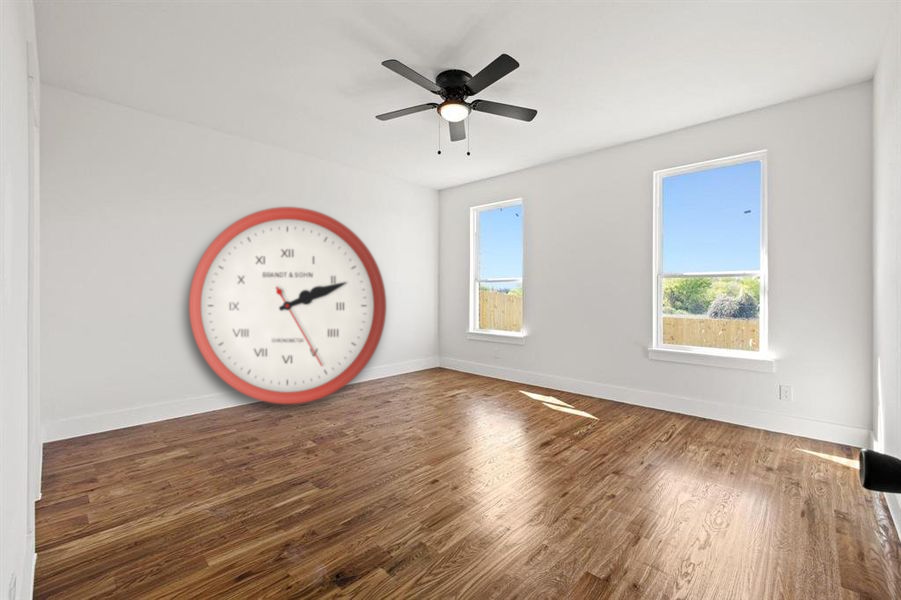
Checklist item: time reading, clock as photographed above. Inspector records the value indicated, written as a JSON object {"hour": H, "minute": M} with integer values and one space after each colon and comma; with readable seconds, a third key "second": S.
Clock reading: {"hour": 2, "minute": 11, "second": 25}
